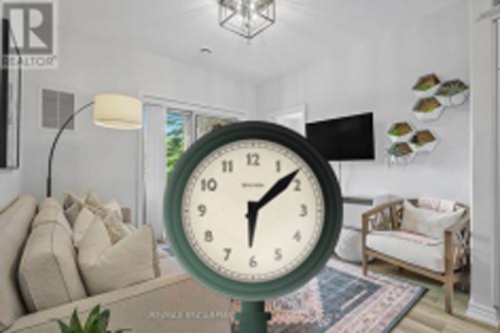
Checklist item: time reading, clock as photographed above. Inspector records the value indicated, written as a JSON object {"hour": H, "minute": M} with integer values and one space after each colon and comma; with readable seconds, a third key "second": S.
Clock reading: {"hour": 6, "minute": 8}
